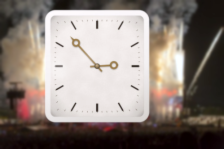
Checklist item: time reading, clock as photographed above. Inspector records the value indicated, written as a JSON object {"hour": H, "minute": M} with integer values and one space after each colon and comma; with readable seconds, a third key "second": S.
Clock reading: {"hour": 2, "minute": 53}
